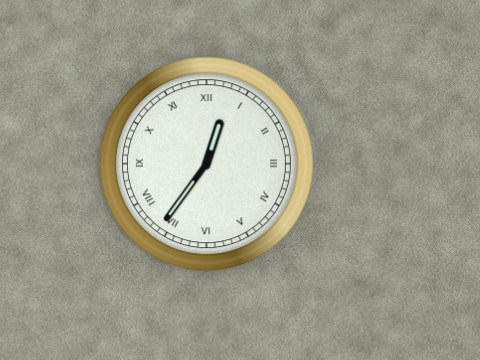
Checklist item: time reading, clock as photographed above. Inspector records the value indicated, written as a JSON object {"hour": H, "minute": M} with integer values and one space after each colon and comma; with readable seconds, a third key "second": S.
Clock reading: {"hour": 12, "minute": 36}
